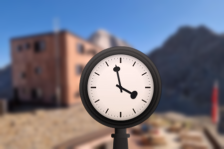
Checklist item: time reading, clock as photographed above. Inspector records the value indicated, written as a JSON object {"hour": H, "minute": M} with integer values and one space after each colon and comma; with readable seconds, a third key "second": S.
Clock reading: {"hour": 3, "minute": 58}
